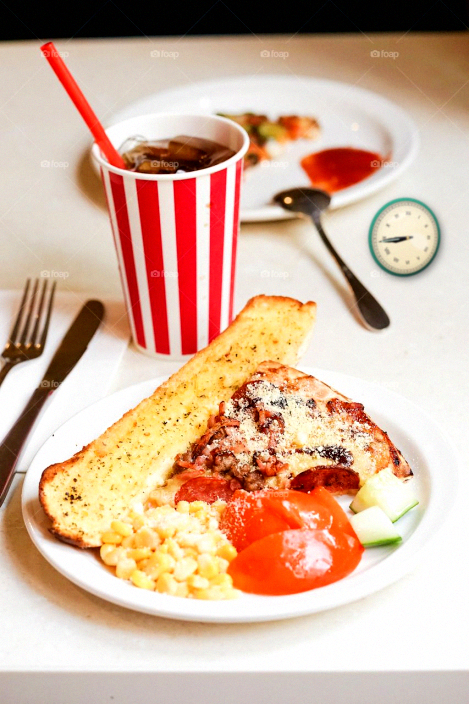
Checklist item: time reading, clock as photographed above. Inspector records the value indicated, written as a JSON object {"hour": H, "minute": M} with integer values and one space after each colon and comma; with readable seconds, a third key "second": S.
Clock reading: {"hour": 8, "minute": 44}
